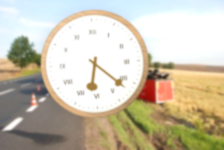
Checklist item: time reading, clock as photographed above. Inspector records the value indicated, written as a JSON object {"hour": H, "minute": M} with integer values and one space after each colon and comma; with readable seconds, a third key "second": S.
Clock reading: {"hour": 6, "minute": 22}
